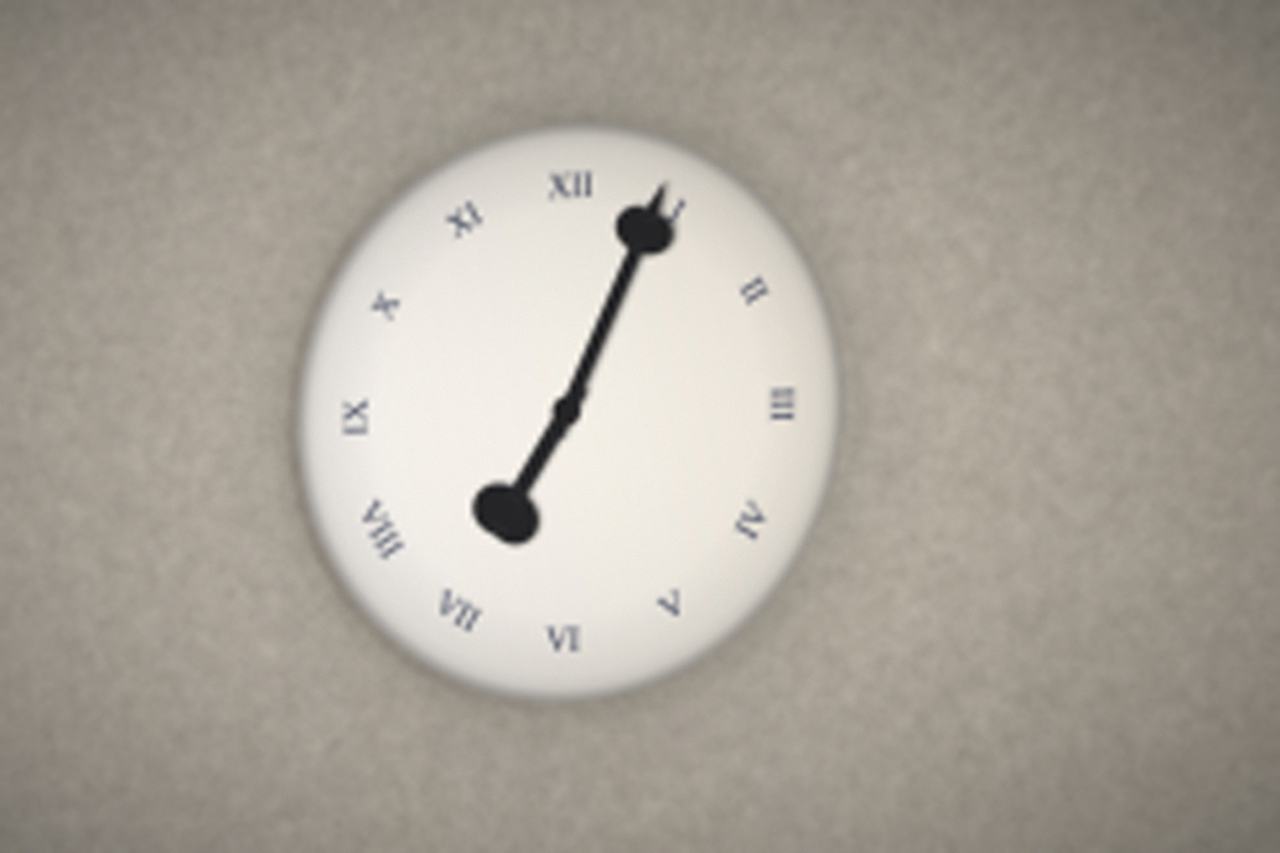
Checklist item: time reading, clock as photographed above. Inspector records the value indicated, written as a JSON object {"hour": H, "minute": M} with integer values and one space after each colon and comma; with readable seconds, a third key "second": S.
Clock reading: {"hour": 7, "minute": 4}
